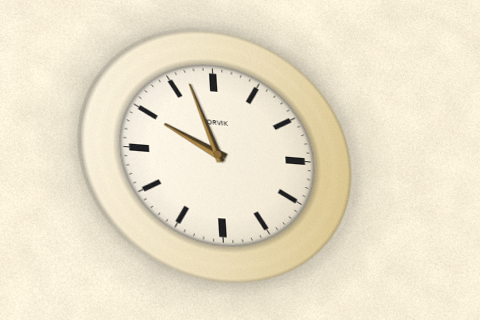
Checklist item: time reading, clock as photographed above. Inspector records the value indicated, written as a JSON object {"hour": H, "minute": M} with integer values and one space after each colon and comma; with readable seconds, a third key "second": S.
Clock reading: {"hour": 9, "minute": 57}
